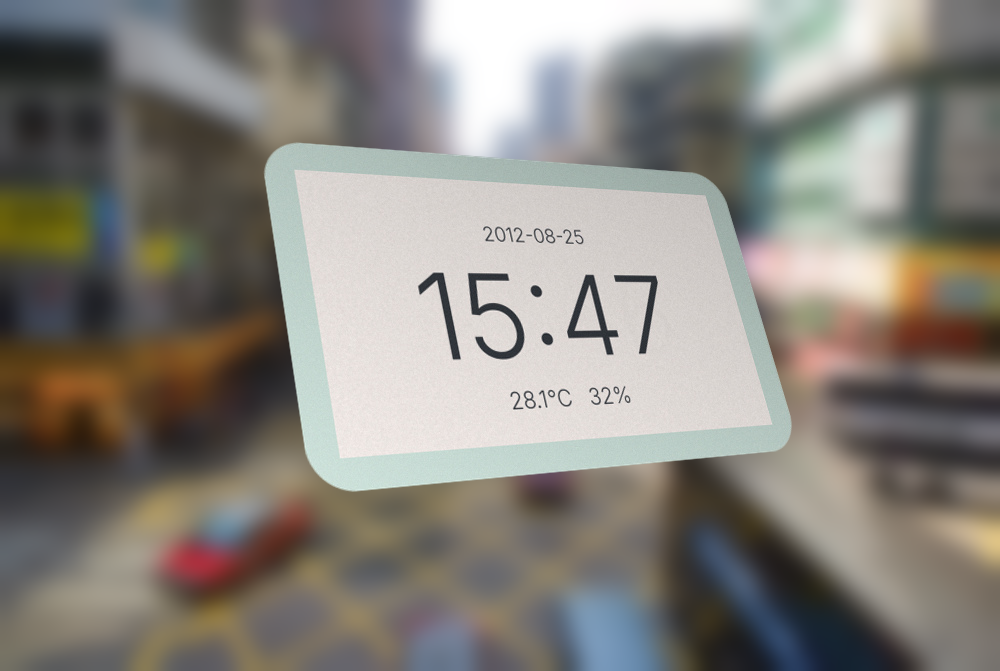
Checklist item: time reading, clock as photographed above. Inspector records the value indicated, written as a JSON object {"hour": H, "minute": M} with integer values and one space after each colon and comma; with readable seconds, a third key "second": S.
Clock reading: {"hour": 15, "minute": 47}
